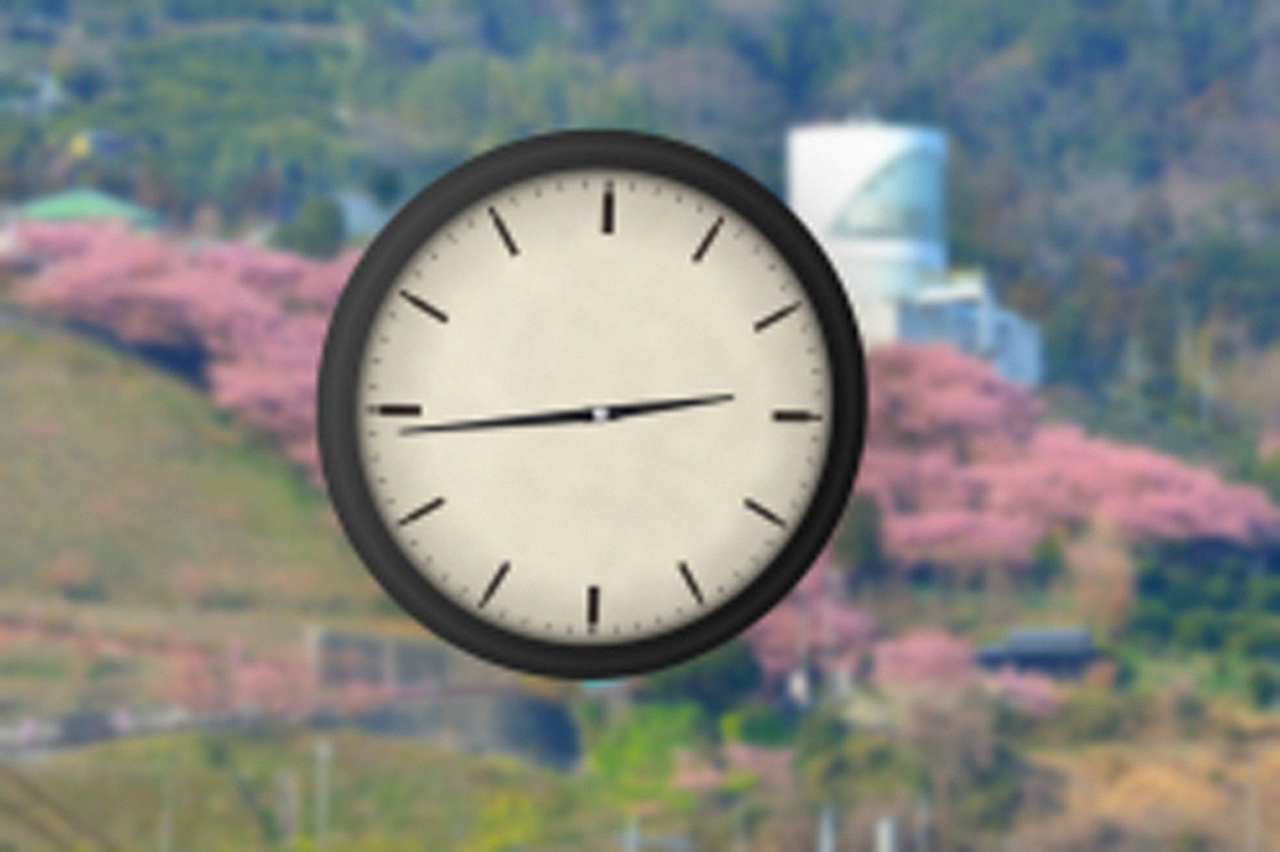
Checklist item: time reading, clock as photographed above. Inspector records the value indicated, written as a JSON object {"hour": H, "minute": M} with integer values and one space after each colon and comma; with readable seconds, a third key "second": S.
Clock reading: {"hour": 2, "minute": 44}
